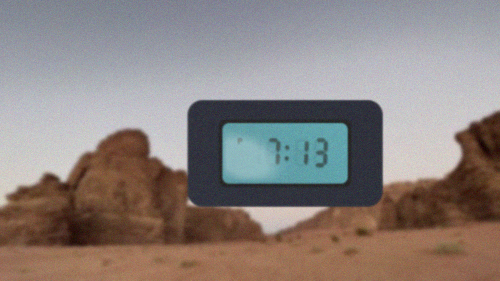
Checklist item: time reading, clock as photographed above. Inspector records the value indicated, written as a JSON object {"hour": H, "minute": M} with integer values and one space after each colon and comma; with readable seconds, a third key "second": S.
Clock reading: {"hour": 7, "minute": 13}
